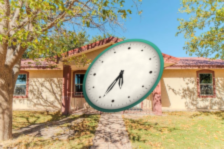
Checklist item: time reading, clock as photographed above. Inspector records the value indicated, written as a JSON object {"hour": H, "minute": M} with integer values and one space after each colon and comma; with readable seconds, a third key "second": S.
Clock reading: {"hour": 5, "minute": 34}
